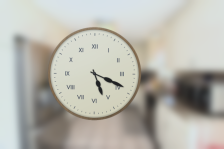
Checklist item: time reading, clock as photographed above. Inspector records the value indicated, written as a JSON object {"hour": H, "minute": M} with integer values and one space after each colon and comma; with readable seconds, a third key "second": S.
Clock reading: {"hour": 5, "minute": 19}
